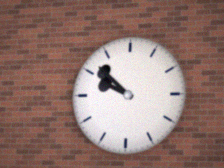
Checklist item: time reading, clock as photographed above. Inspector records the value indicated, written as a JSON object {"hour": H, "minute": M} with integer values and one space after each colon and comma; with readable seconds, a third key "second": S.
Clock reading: {"hour": 9, "minute": 52}
